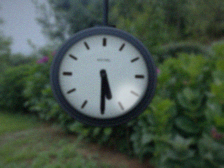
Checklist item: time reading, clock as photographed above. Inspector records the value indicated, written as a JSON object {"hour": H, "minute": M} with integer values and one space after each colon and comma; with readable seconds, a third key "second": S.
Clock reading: {"hour": 5, "minute": 30}
